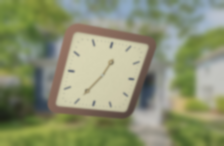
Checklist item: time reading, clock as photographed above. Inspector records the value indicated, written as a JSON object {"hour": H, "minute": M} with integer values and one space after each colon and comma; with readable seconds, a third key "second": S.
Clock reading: {"hour": 12, "minute": 35}
